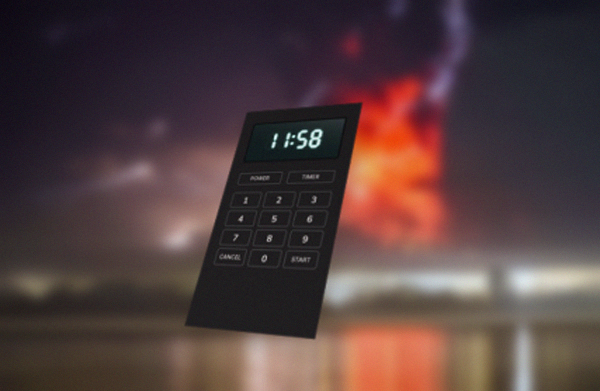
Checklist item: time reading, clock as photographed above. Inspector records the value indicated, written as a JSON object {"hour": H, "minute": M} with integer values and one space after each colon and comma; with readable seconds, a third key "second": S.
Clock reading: {"hour": 11, "minute": 58}
